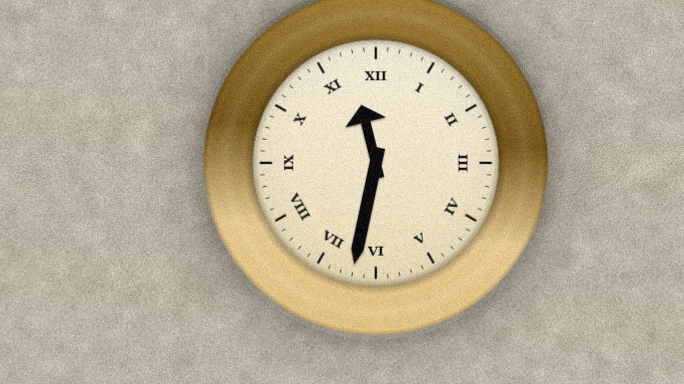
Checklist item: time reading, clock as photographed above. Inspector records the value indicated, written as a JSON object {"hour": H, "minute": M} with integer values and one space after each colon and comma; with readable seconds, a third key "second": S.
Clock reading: {"hour": 11, "minute": 32}
